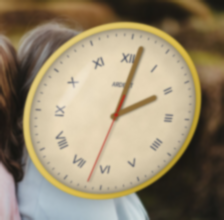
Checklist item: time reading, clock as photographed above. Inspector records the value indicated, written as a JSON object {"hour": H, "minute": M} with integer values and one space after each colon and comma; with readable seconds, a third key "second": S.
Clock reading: {"hour": 2, "minute": 1, "second": 32}
